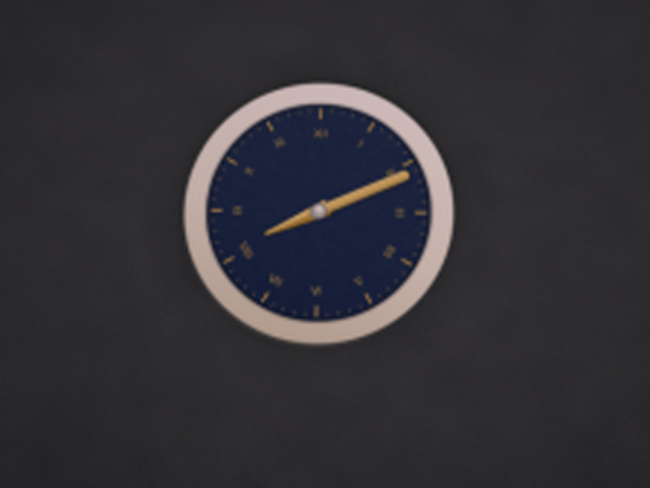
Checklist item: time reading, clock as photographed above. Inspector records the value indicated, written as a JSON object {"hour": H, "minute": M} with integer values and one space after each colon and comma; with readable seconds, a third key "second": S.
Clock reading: {"hour": 8, "minute": 11}
